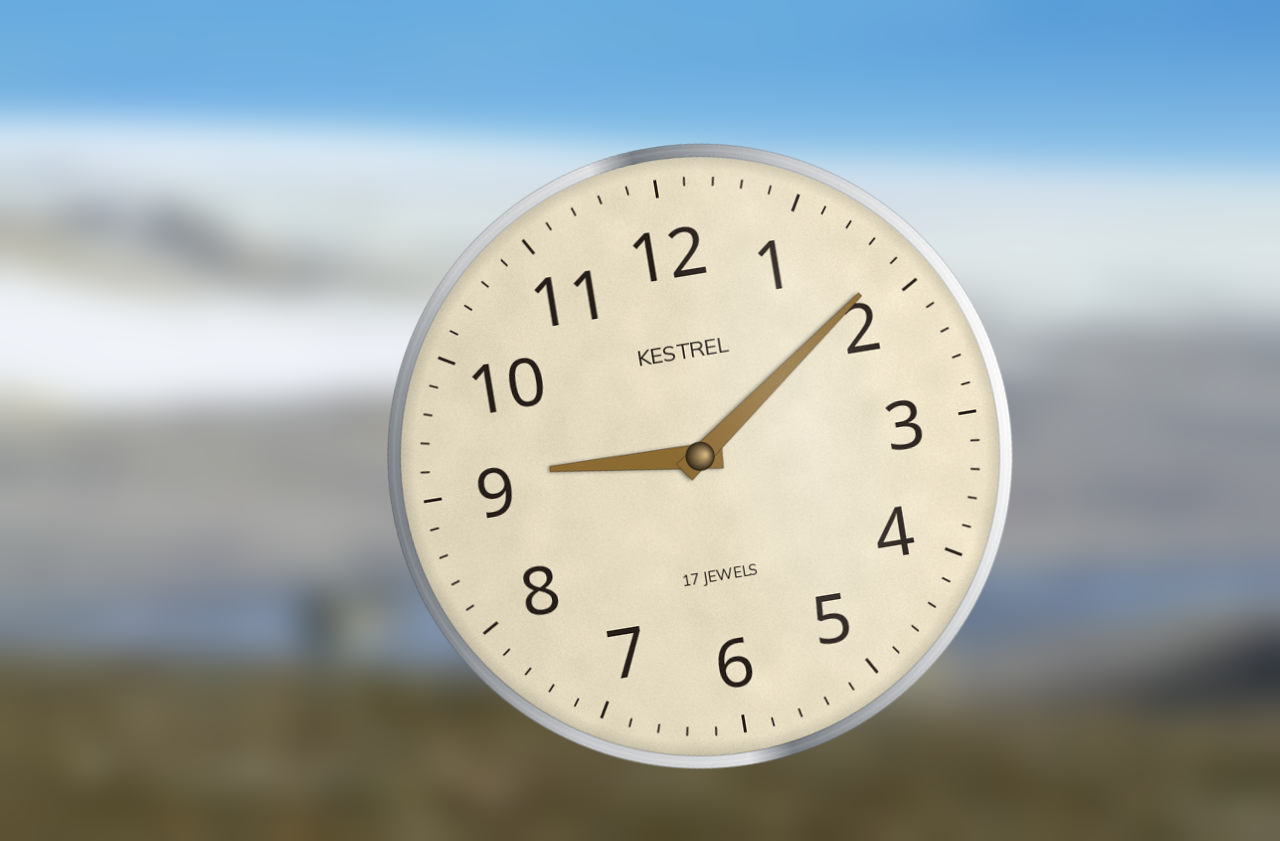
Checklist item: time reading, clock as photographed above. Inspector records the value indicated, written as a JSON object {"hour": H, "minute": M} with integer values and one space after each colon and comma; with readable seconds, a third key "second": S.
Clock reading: {"hour": 9, "minute": 9}
